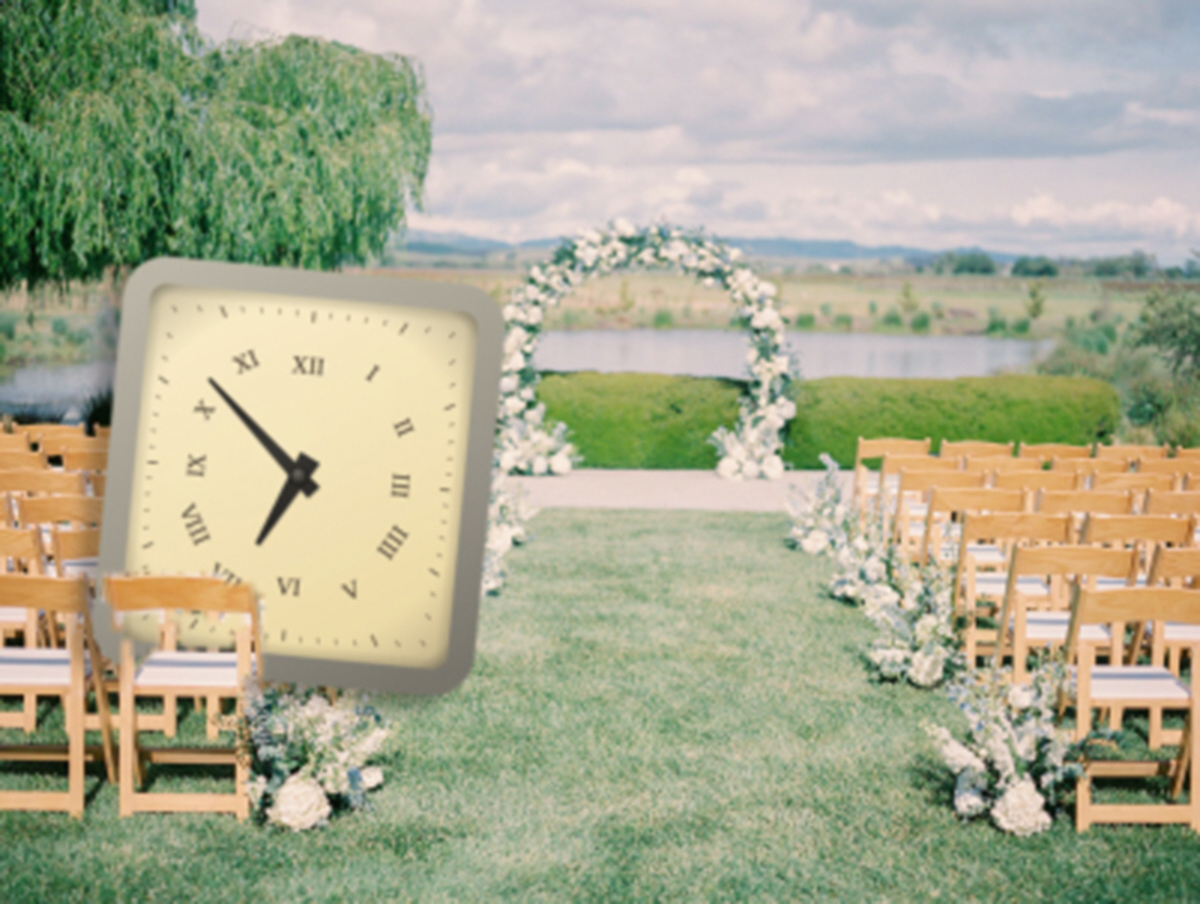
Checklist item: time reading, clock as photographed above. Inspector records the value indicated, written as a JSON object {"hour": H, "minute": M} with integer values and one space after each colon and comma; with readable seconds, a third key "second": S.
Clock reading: {"hour": 6, "minute": 52}
